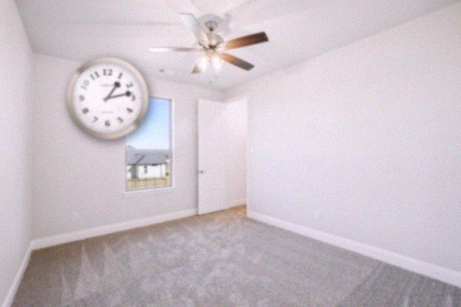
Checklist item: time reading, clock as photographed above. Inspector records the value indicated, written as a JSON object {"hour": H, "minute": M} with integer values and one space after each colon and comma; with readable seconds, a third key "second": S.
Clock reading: {"hour": 1, "minute": 13}
